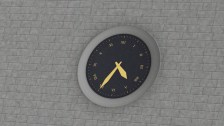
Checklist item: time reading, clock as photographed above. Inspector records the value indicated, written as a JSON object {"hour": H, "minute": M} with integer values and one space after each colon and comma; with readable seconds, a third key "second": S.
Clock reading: {"hour": 4, "minute": 35}
